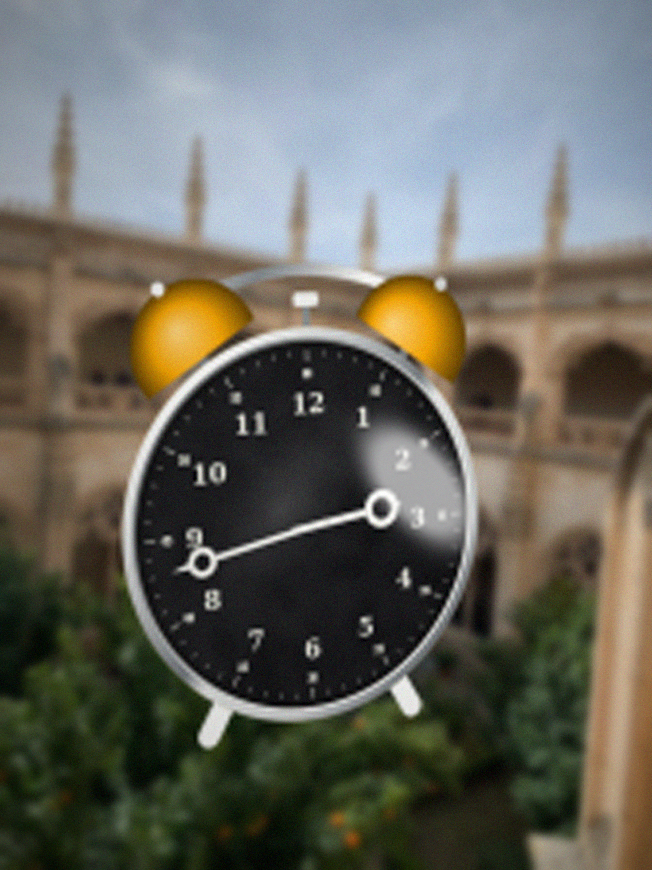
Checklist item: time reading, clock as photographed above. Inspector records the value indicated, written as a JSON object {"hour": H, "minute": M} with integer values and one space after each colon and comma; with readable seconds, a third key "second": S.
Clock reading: {"hour": 2, "minute": 43}
